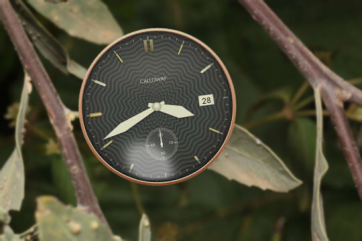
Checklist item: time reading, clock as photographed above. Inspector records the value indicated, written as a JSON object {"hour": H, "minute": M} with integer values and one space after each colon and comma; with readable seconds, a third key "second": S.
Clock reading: {"hour": 3, "minute": 41}
